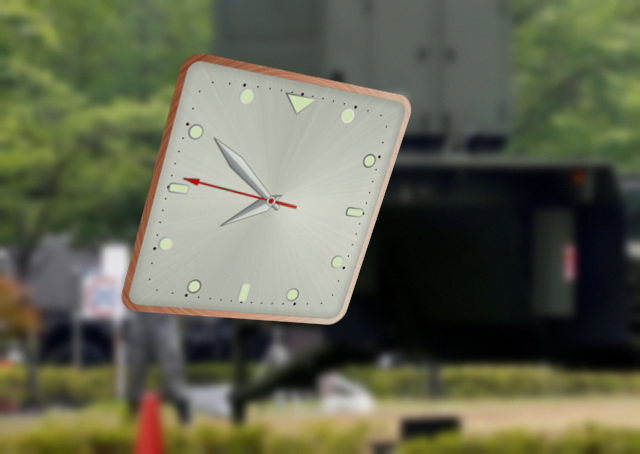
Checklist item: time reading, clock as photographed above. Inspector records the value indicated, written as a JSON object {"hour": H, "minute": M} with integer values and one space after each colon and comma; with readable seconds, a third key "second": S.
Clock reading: {"hour": 7, "minute": 50, "second": 46}
